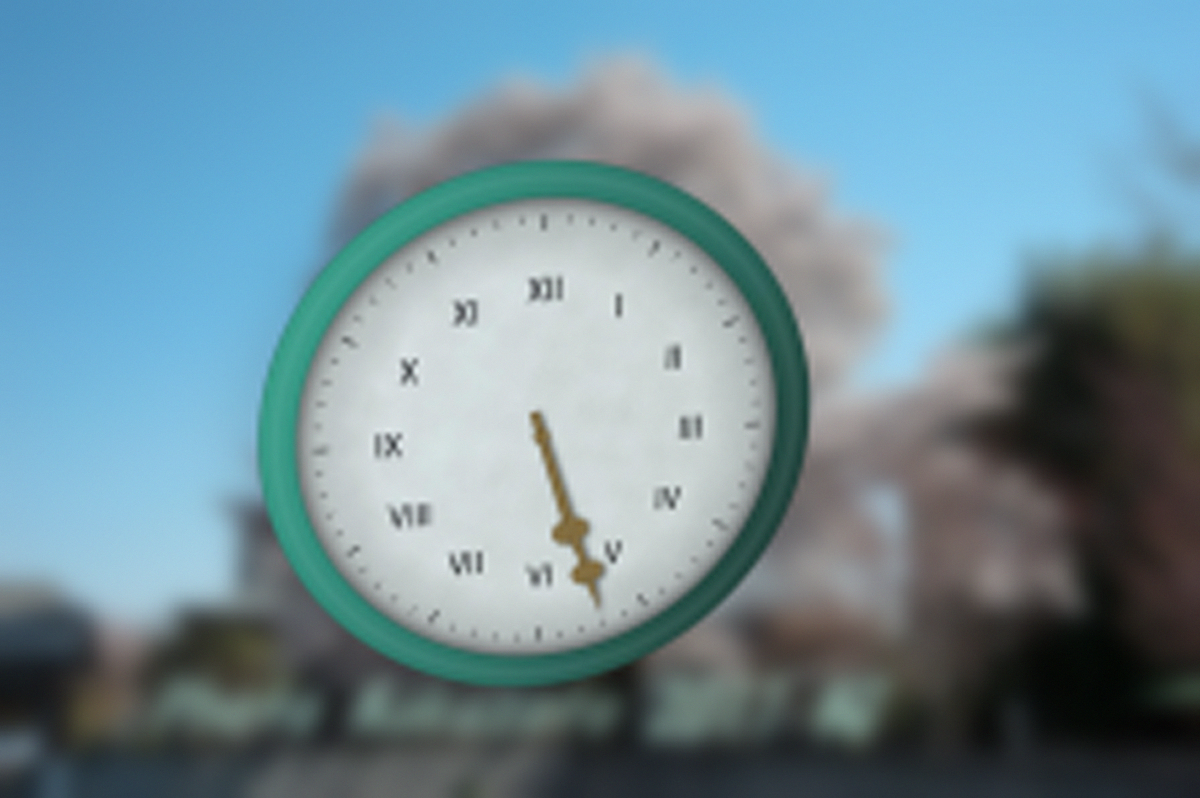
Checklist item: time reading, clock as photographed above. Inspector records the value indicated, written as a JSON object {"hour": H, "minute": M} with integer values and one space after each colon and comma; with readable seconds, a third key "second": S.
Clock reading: {"hour": 5, "minute": 27}
